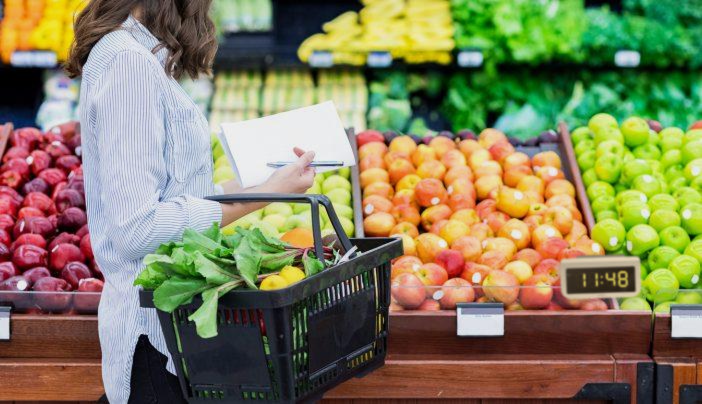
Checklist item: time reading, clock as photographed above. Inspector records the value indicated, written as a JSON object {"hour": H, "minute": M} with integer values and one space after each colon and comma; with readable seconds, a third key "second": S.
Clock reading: {"hour": 11, "minute": 48}
